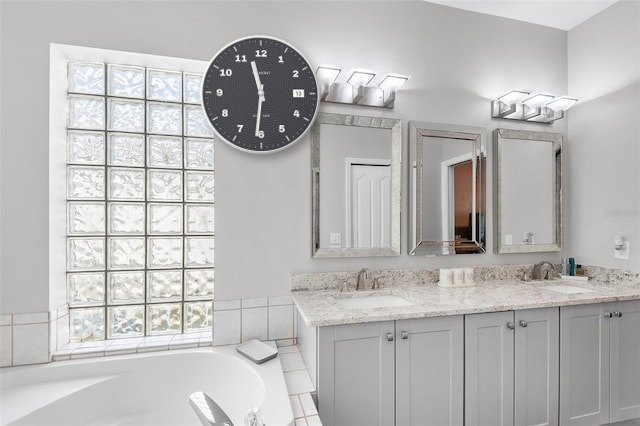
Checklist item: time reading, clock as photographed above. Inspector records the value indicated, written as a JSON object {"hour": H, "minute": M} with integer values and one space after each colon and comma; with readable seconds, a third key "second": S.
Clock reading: {"hour": 11, "minute": 31}
